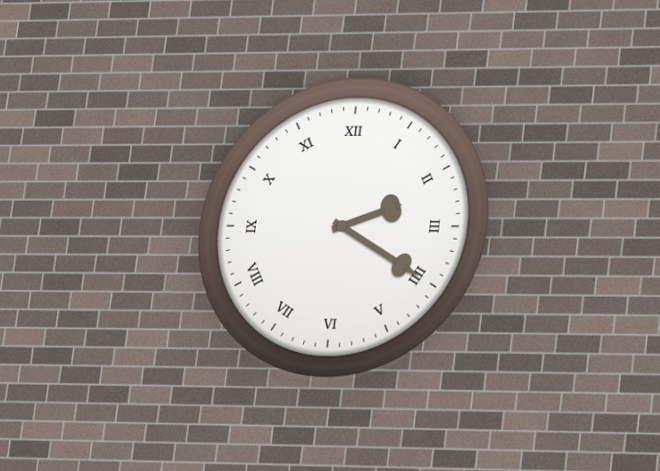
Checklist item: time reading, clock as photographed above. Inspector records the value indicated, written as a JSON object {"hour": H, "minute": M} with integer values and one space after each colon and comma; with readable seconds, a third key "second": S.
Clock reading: {"hour": 2, "minute": 20}
